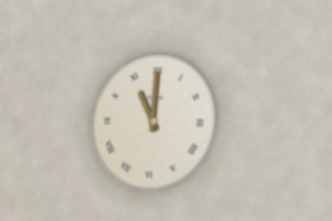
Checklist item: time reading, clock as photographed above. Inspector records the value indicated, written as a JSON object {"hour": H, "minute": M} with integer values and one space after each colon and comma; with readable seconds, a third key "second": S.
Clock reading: {"hour": 11, "minute": 0}
